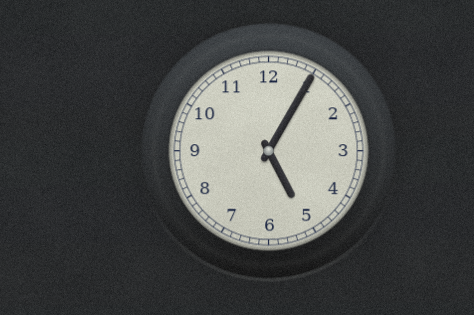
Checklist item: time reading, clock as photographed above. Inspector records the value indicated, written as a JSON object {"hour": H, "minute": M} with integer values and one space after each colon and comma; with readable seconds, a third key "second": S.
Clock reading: {"hour": 5, "minute": 5}
